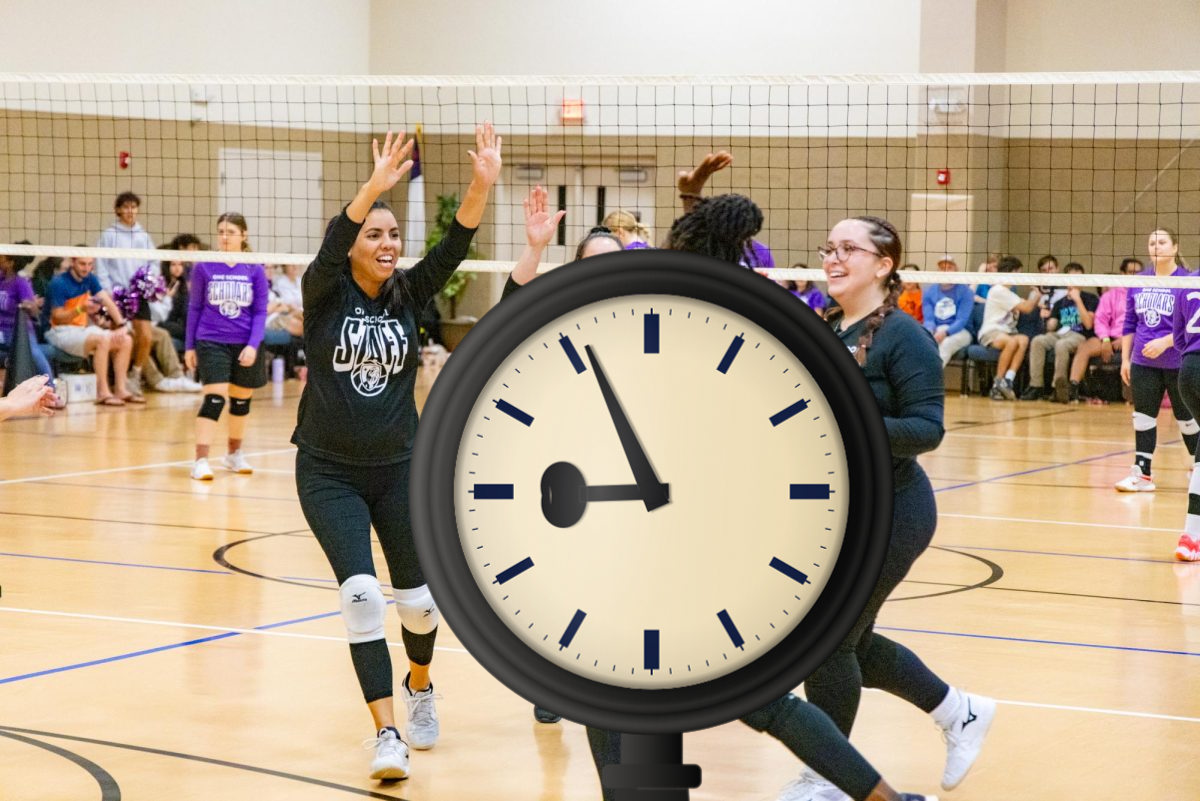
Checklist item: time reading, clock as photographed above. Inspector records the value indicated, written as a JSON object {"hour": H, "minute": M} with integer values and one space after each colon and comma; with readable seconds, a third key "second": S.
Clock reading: {"hour": 8, "minute": 56}
